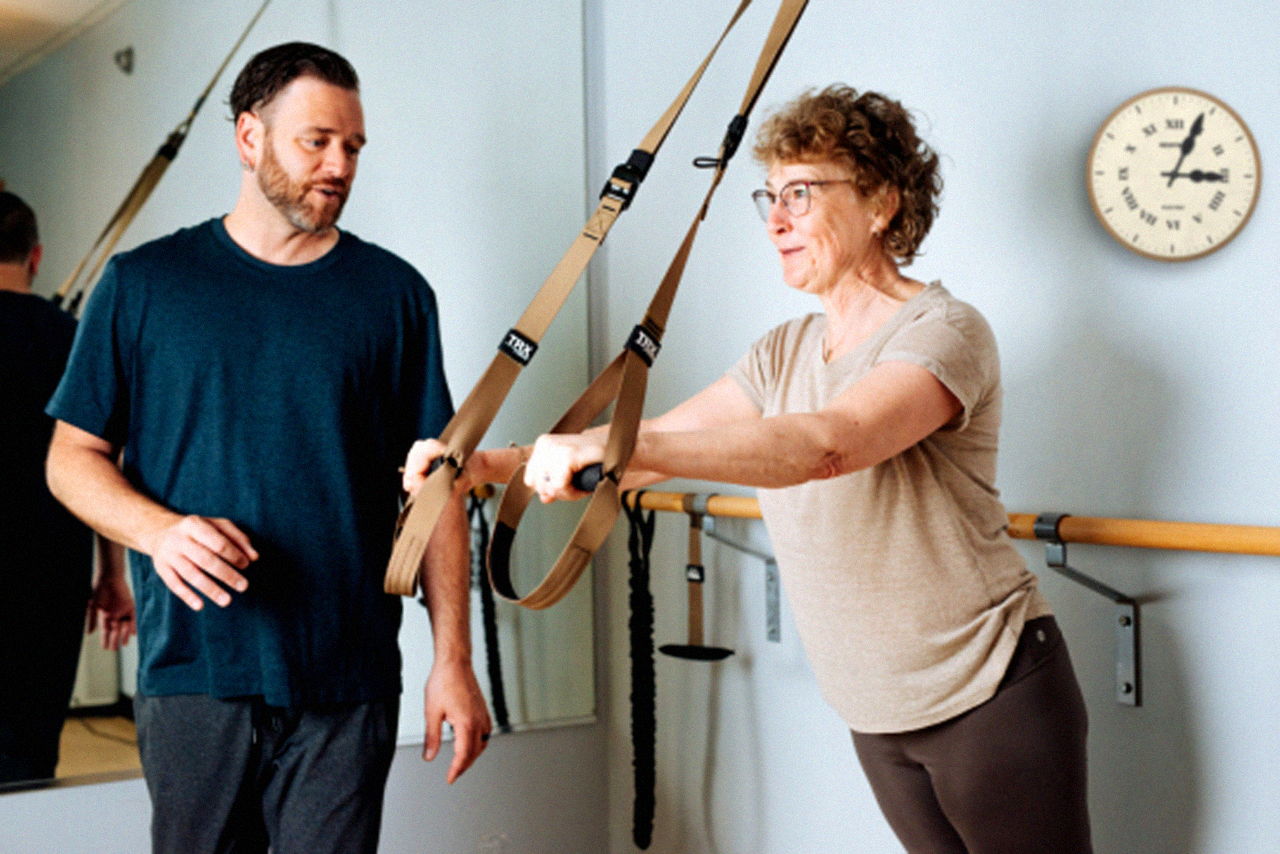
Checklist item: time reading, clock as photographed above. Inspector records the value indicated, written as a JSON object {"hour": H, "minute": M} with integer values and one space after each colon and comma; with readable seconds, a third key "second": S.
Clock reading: {"hour": 3, "minute": 4}
